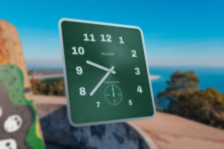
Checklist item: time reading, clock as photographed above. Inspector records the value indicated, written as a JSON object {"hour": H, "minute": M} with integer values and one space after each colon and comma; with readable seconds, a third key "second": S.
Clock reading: {"hour": 9, "minute": 38}
